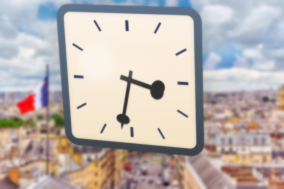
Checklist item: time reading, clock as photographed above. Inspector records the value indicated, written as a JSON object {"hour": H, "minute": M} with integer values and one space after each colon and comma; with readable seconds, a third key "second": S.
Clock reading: {"hour": 3, "minute": 32}
